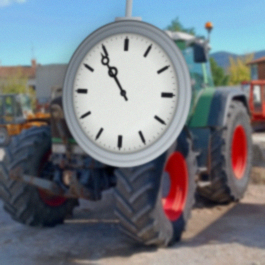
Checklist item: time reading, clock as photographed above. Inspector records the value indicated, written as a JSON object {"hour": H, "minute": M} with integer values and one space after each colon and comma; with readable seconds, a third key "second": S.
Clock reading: {"hour": 10, "minute": 54}
